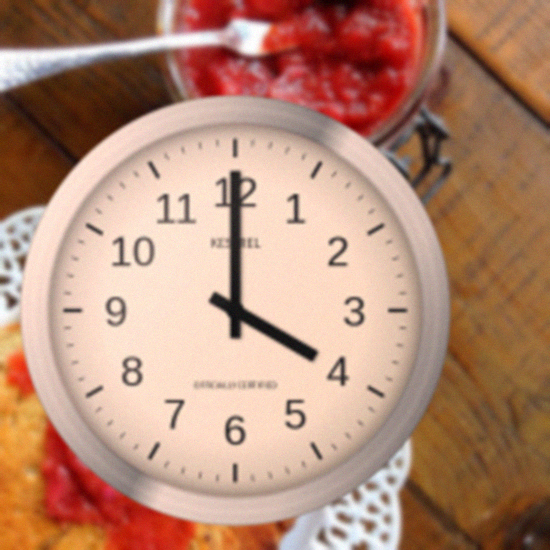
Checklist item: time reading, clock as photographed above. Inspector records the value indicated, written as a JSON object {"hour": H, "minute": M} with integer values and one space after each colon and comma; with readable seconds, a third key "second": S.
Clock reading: {"hour": 4, "minute": 0}
